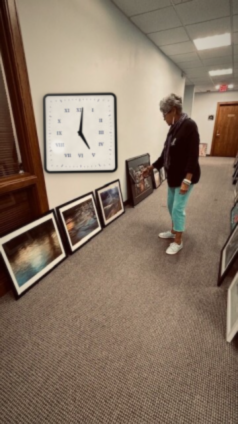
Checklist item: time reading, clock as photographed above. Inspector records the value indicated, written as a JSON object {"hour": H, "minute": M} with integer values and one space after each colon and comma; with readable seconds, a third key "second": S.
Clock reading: {"hour": 5, "minute": 1}
